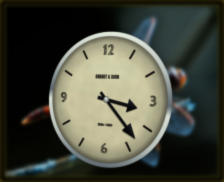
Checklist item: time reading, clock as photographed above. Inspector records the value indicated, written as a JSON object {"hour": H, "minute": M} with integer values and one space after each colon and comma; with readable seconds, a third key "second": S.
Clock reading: {"hour": 3, "minute": 23}
